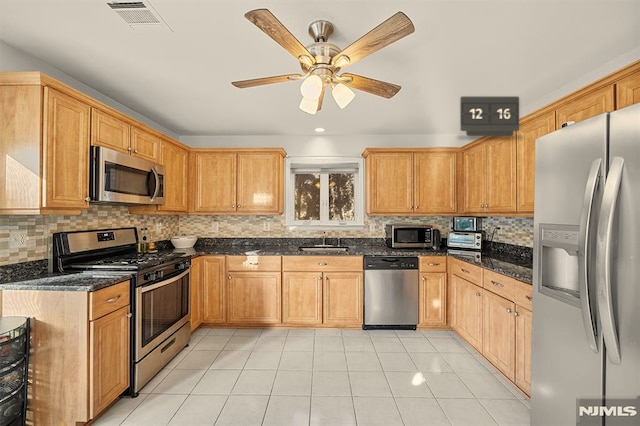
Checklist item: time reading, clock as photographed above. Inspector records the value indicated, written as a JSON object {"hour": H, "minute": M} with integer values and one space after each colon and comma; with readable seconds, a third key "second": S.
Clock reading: {"hour": 12, "minute": 16}
